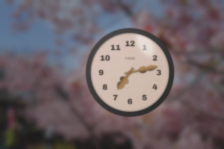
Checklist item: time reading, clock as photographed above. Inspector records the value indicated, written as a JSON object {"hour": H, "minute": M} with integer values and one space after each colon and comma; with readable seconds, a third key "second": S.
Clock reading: {"hour": 7, "minute": 13}
